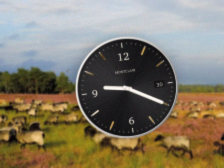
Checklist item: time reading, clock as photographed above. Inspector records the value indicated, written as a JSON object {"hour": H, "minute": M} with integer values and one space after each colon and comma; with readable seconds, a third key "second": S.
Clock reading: {"hour": 9, "minute": 20}
